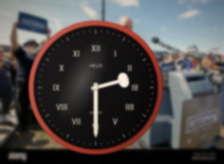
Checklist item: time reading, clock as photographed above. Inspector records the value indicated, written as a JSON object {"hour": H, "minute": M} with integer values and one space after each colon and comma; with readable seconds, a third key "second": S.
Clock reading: {"hour": 2, "minute": 30}
